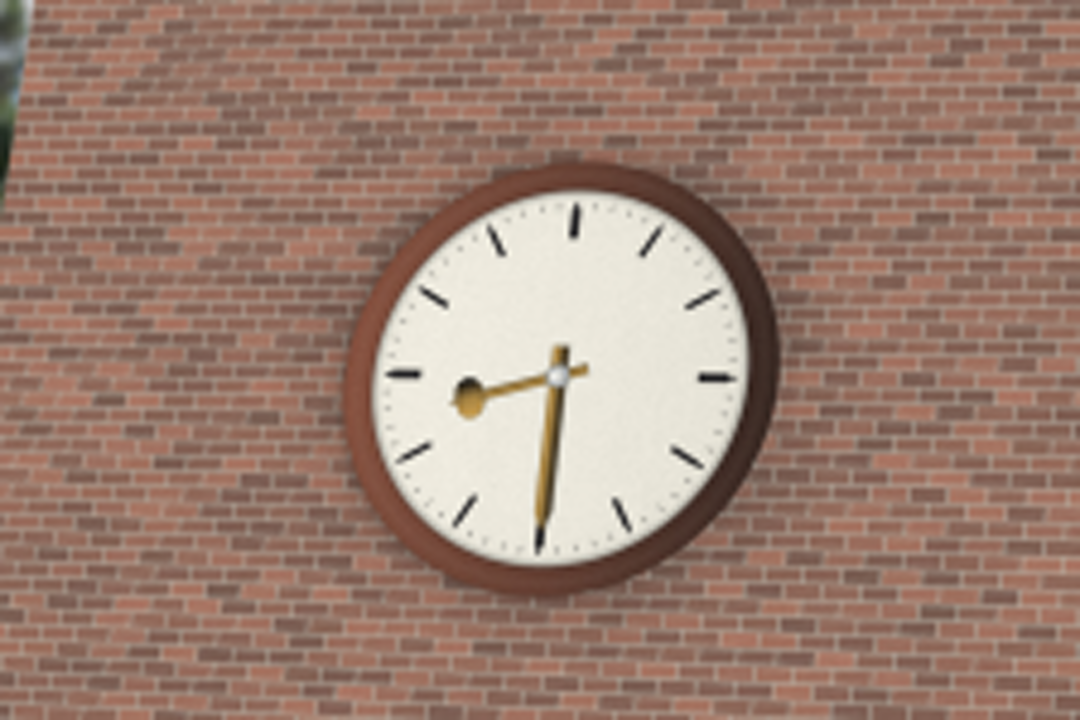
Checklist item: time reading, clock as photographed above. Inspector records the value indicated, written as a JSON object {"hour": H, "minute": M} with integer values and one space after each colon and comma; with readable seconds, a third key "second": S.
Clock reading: {"hour": 8, "minute": 30}
